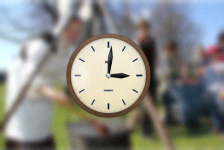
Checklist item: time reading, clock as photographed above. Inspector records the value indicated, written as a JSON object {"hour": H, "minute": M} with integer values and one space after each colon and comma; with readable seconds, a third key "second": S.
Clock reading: {"hour": 3, "minute": 1}
